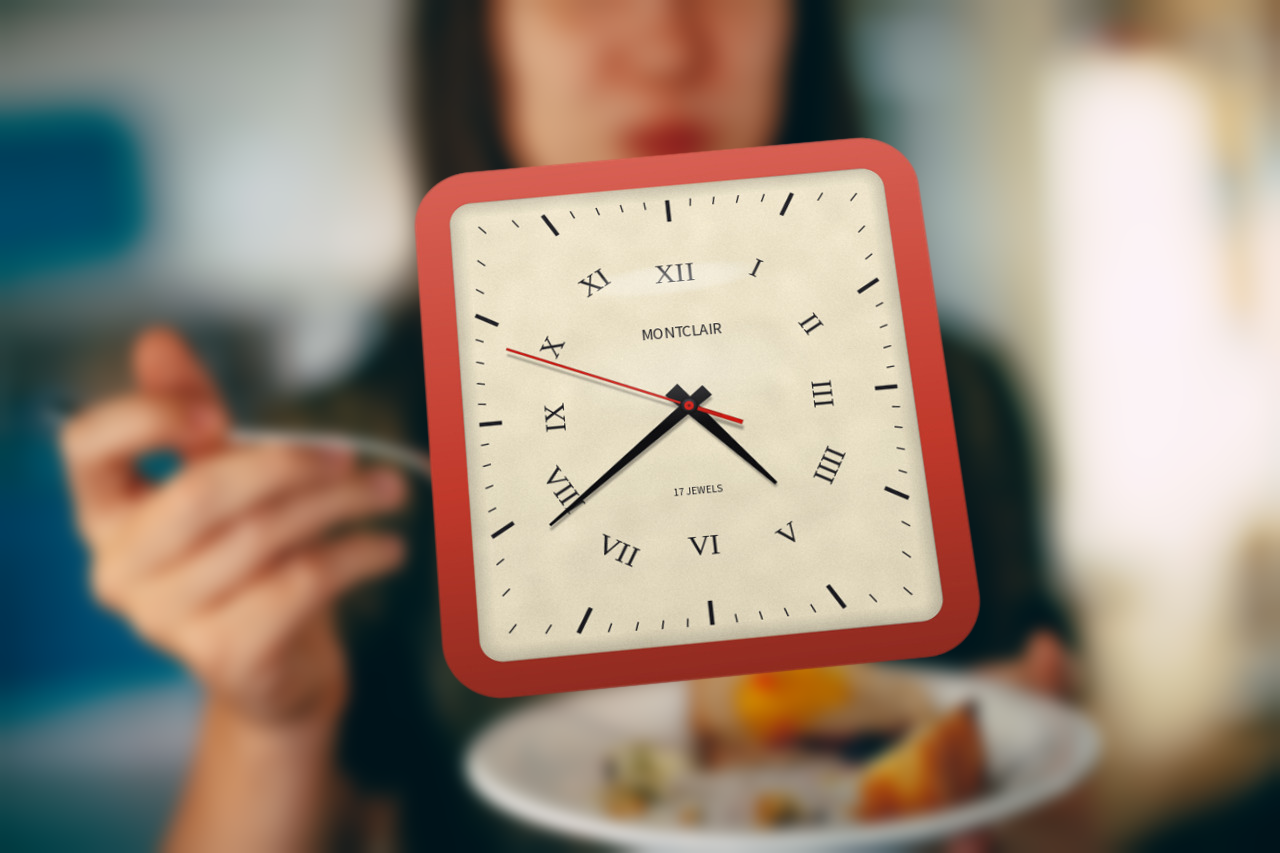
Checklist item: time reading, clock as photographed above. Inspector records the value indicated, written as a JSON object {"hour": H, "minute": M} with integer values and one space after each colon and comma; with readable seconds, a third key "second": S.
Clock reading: {"hour": 4, "minute": 38, "second": 49}
